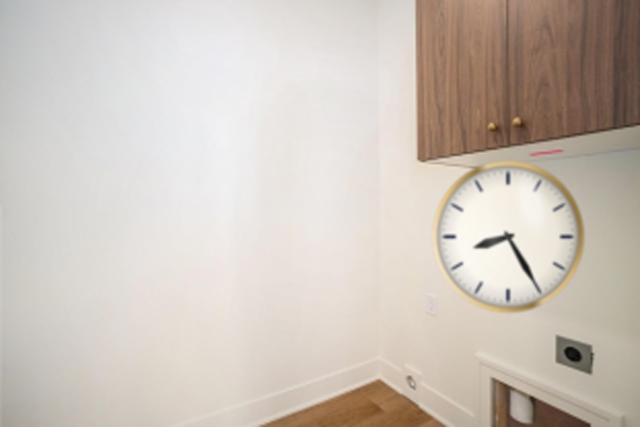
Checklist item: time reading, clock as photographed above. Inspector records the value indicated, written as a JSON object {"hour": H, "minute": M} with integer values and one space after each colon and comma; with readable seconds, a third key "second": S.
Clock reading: {"hour": 8, "minute": 25}
